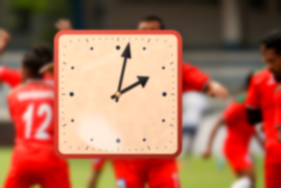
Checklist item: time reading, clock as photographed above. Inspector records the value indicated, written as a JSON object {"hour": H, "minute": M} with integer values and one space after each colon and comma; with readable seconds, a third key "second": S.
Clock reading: {"hour": 2, "minute": 2}
